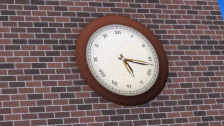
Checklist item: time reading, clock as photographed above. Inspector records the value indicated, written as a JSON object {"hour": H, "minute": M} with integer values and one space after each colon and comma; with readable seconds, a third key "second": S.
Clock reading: {"hour": 5, "minute": 17}
